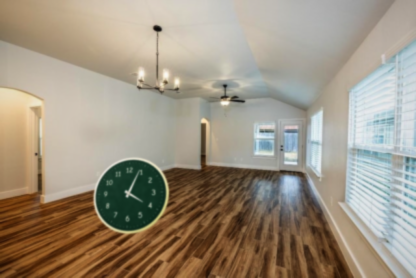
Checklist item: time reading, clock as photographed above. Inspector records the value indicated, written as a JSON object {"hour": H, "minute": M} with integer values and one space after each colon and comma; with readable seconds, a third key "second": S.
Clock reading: {"hour": 4, "minute": 4}
